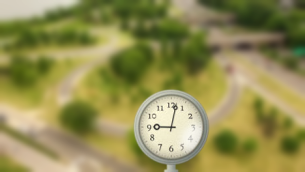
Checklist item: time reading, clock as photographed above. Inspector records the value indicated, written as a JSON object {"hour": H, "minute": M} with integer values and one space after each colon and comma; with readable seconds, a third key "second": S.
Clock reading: {"hour": 9, "minute": 2}
